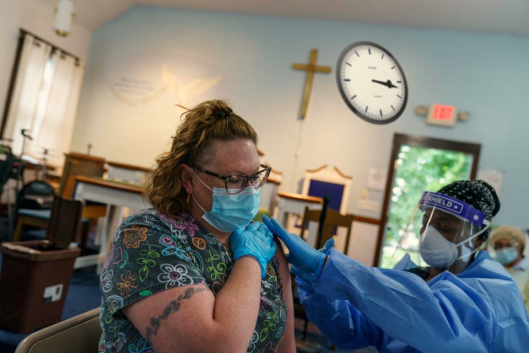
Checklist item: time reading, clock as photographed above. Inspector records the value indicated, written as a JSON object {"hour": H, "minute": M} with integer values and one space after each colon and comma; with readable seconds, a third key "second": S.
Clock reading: {"hour": 3, "minute": 17}
